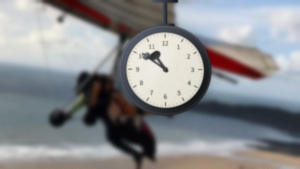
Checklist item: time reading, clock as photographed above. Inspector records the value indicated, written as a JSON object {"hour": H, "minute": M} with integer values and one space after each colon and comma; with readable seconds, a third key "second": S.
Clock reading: {"hour": 10, "minute": 51}
